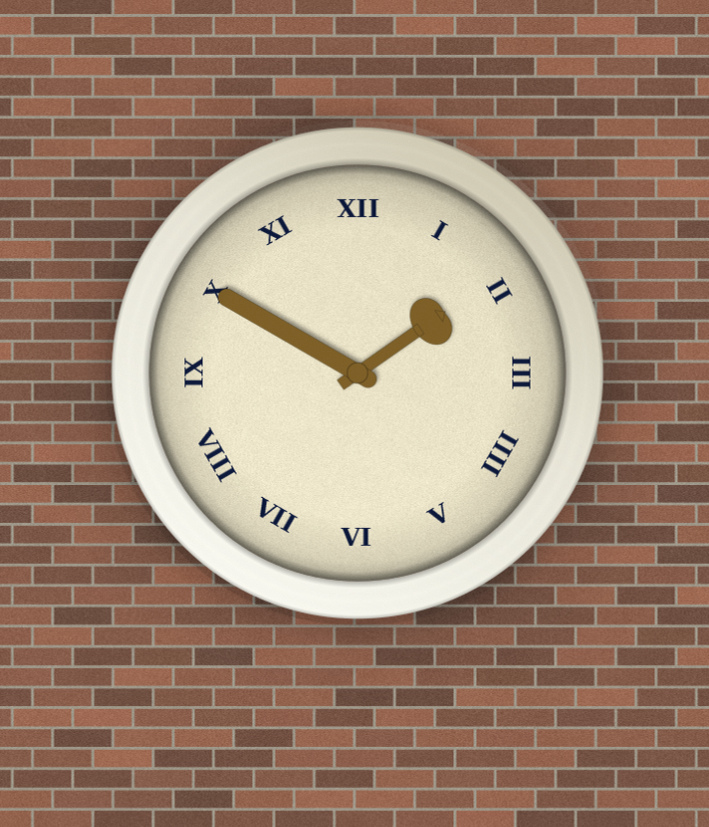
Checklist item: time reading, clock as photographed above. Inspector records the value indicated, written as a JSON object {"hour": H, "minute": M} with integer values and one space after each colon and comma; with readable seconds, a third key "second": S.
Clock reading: {"hour": 1, "minute": 50}
